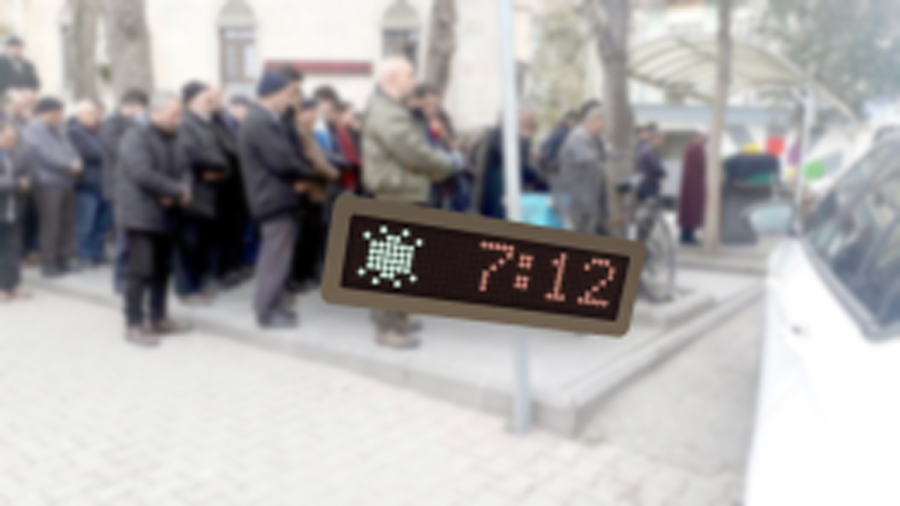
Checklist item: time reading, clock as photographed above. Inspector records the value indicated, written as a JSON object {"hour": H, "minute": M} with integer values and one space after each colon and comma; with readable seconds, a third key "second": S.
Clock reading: {"hour": 7, "minute": 12}
